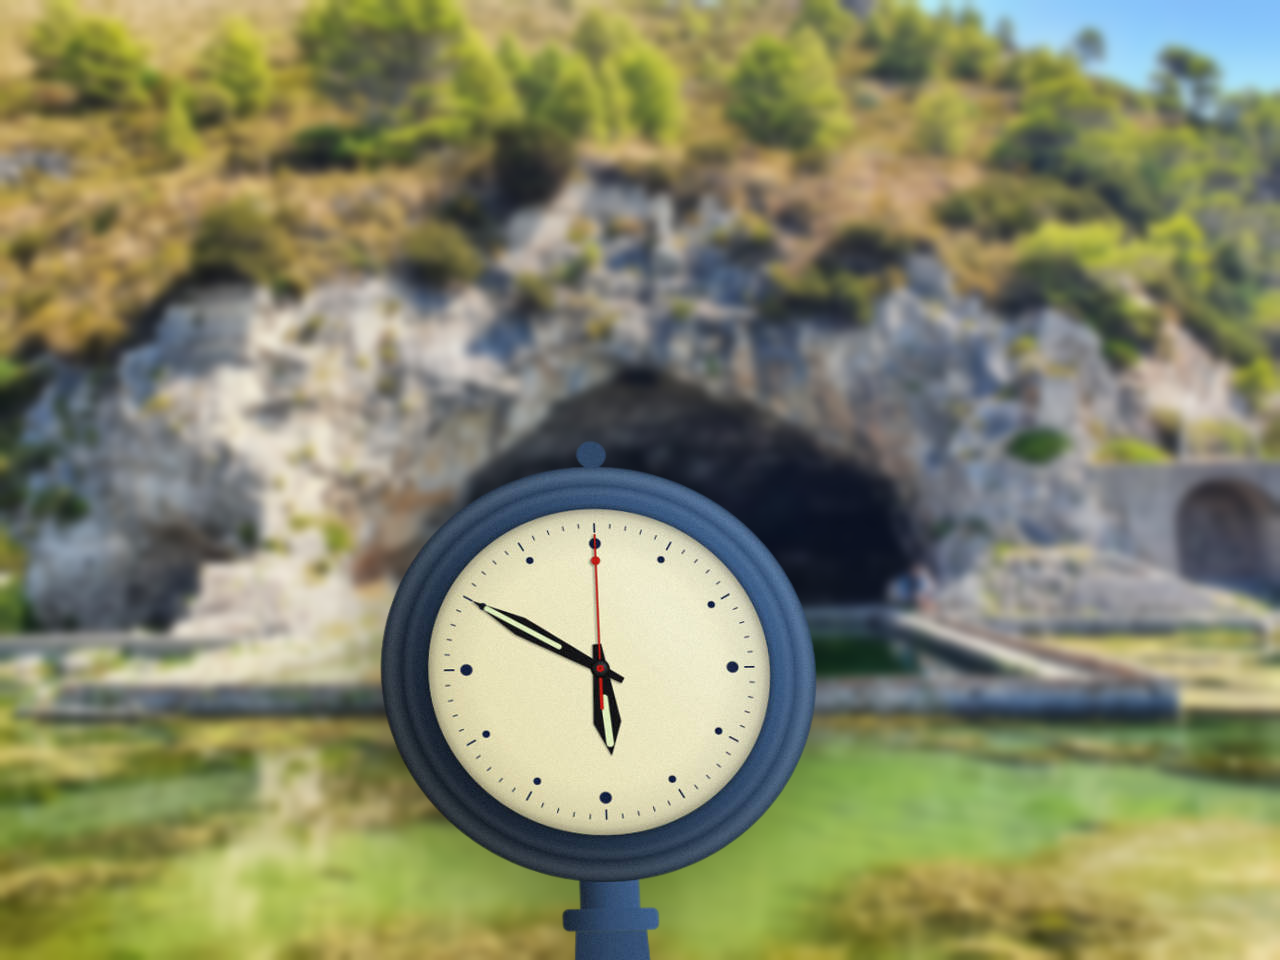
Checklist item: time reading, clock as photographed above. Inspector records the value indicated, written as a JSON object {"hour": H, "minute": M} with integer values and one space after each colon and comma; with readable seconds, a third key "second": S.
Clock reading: {"hour": 5, "minute": 50, "second": 0}
